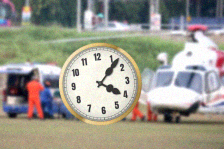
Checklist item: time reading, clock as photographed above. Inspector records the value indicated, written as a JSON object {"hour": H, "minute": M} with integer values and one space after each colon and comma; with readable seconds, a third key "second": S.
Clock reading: {"hour": 4, "minute": 7}
